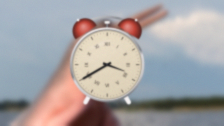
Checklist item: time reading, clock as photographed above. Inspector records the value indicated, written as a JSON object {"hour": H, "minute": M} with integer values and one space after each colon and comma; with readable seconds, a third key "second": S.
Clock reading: {"hour": 3, "minute": 40}
